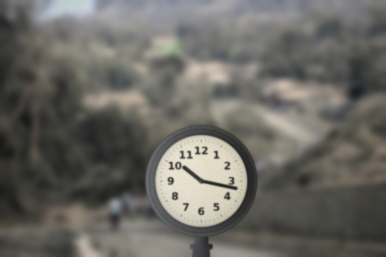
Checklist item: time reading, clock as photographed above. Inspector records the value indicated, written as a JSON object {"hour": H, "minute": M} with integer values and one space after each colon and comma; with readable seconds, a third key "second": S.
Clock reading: {"hour": 10, "minute": 17}
